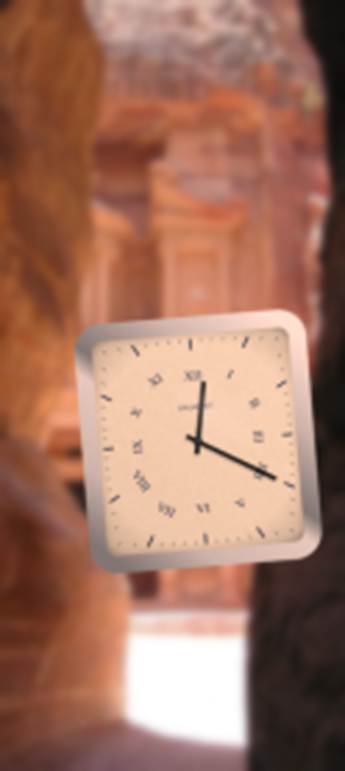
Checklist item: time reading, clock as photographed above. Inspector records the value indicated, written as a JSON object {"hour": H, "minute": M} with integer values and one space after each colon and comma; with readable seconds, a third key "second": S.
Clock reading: {"hour": 12, "minute": 20}
